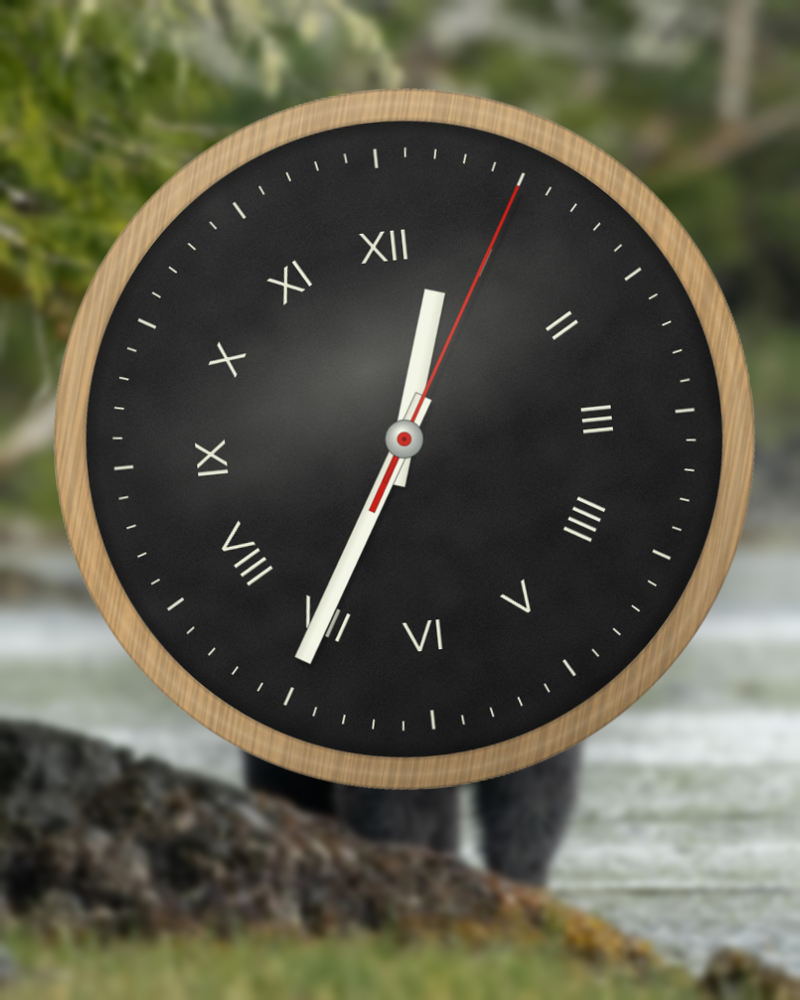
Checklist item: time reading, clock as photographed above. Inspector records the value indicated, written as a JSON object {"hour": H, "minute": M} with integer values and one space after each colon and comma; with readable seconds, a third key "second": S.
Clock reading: {"hour": 12, "minute": 35, "second": 5}
